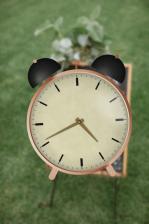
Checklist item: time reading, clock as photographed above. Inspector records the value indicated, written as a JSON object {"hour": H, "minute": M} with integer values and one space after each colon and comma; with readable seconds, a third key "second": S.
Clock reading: {"hour": 4, "minute": 41}
